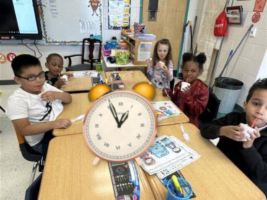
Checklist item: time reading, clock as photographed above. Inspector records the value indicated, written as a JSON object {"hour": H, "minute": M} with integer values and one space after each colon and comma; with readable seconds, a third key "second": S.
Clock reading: {"hour": 12, "minute": 56}
